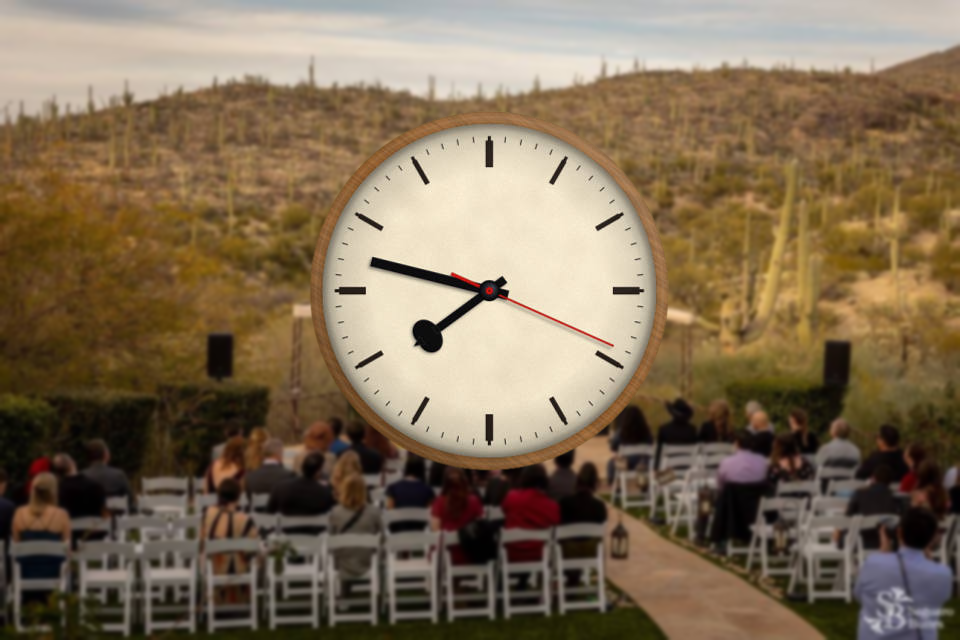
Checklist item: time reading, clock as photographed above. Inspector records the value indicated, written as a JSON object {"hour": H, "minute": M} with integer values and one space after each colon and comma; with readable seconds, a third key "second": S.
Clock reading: {"hour": 7, "minute": 47, "second": 19}
